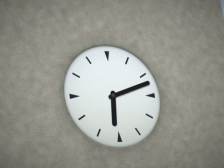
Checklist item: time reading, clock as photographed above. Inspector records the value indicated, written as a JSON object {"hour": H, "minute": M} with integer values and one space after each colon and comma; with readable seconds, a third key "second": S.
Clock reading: {"hour": 6, "minute": 12}
